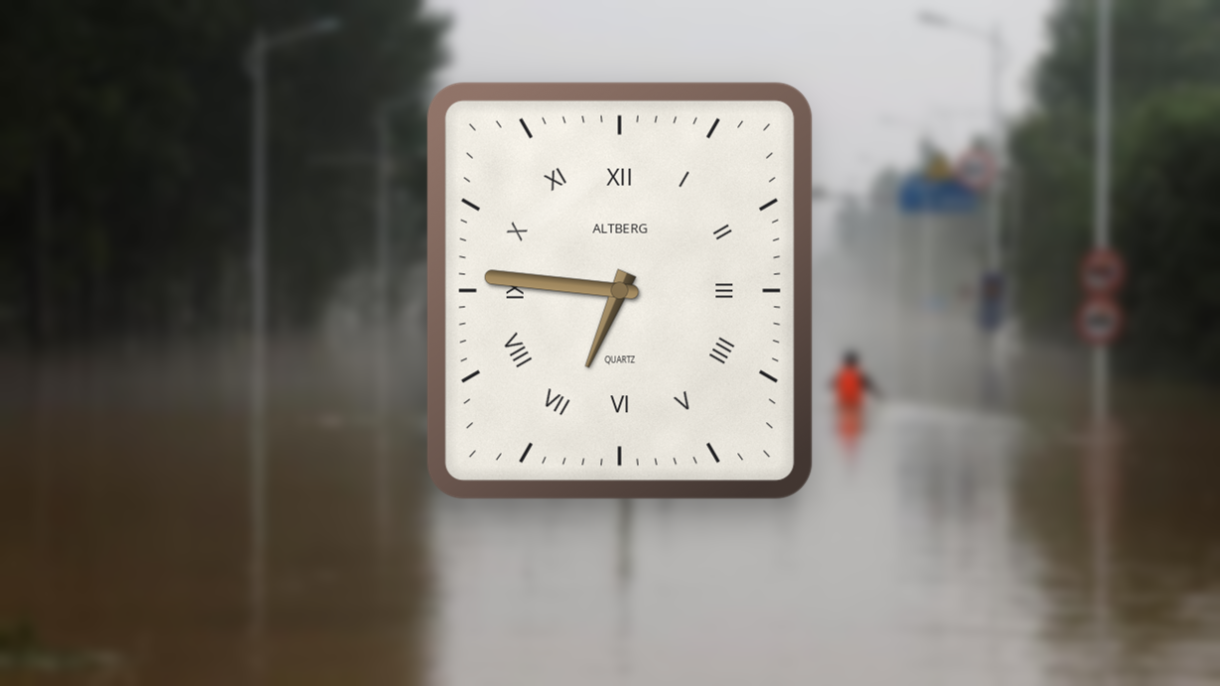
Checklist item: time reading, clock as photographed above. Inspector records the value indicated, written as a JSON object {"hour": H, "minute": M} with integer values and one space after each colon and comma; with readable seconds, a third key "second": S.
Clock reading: {"hour": 6, "minute": 46}
